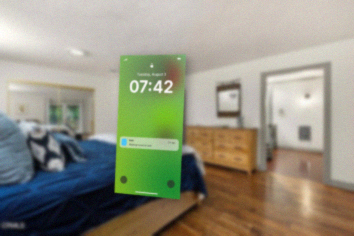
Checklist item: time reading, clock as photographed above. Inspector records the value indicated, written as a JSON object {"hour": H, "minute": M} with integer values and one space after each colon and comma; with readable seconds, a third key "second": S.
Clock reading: {"hour": 7, "minute": 42}
